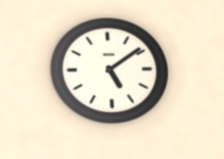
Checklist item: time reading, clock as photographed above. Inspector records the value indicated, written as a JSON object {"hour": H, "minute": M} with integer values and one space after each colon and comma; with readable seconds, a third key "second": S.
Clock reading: {"hour": 5, "minute": 9}
